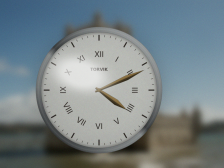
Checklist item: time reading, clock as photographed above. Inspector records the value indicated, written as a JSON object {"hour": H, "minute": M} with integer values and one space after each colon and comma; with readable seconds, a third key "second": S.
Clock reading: {"hour": 4, "minute": 11}
